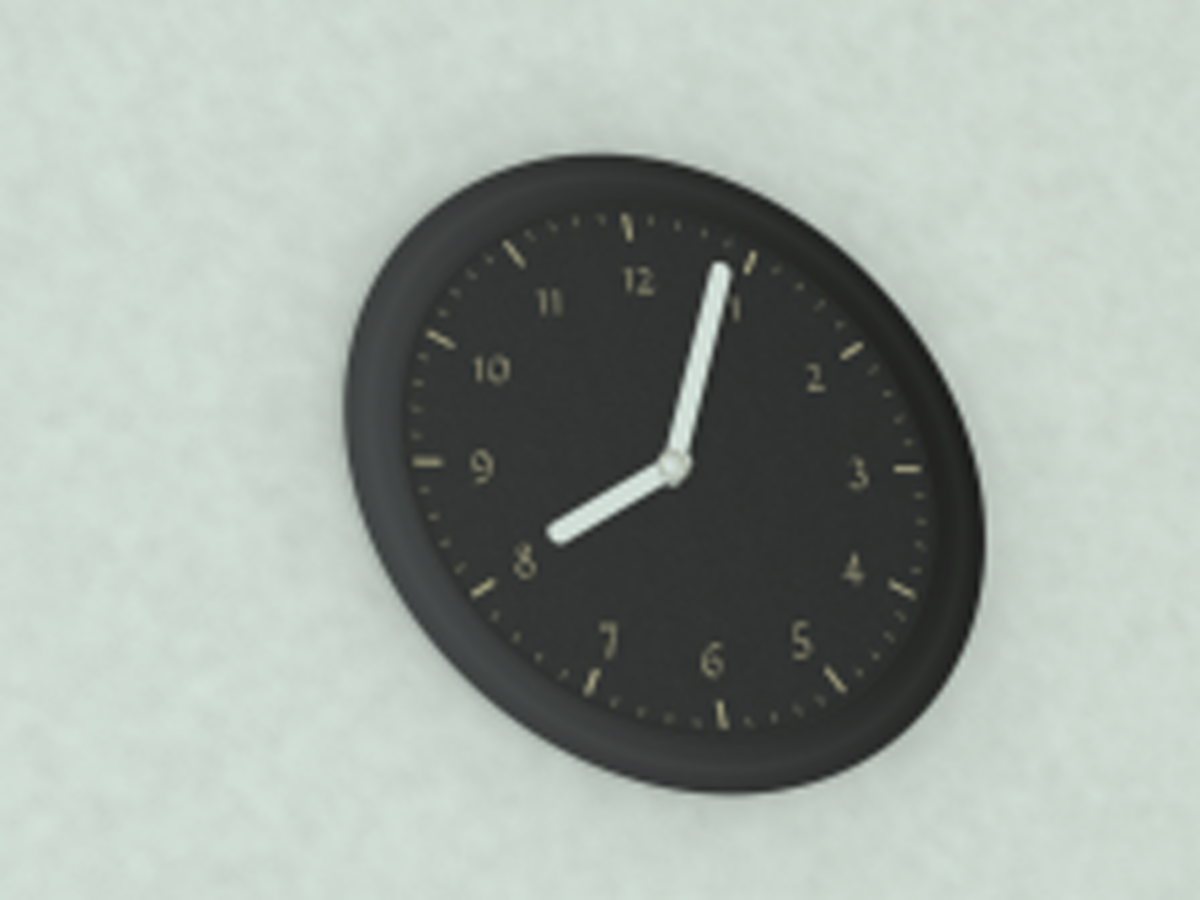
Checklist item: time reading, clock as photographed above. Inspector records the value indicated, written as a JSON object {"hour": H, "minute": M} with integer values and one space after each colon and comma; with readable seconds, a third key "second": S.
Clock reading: {"hour": 8, "minute": 4}
